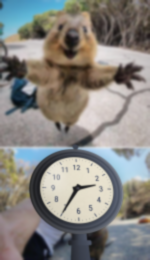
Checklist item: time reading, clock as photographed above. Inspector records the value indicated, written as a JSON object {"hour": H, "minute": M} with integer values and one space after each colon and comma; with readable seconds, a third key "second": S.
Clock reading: {"hour": 2, "minute": 35}
